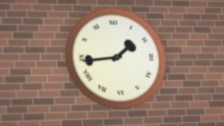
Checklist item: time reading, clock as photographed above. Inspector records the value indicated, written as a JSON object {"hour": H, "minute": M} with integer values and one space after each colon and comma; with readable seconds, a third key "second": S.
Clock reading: {"hour": 1, "minute": 44}
